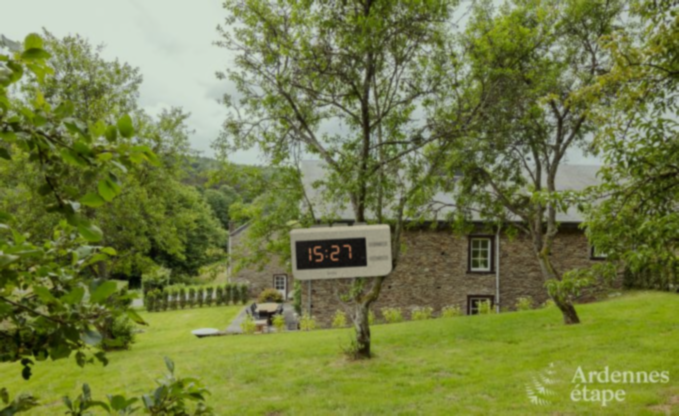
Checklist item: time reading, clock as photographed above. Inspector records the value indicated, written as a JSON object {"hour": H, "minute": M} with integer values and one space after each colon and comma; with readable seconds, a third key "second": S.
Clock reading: {"hour": 15, "minute": 27}
